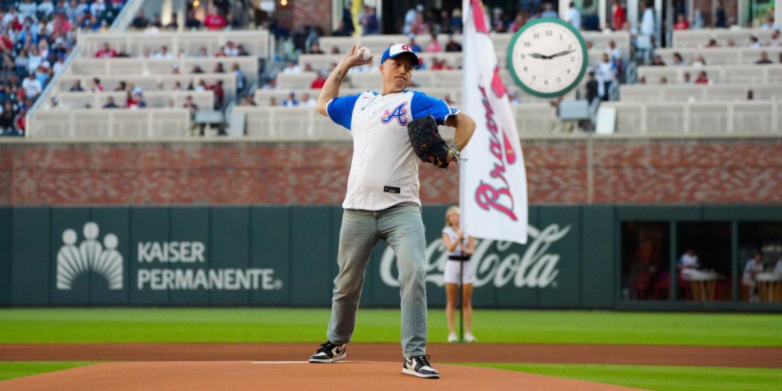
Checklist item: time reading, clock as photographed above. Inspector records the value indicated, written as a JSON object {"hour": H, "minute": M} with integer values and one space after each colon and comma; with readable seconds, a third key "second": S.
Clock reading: {"hour": 9, "minute": 12}
